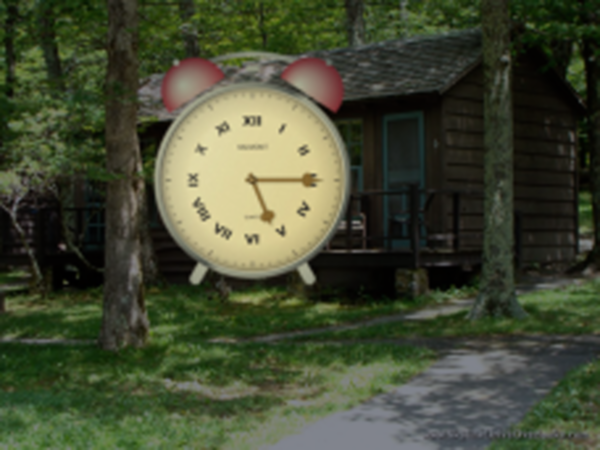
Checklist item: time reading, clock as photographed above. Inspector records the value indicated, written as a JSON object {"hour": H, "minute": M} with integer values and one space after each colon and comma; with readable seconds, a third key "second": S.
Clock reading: {"hour": 5, "minute": 15}
